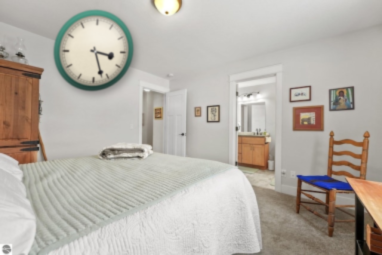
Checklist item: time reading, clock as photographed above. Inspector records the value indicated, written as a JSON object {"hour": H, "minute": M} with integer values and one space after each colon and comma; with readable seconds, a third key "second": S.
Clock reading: {"hour": 3, "minute": 27}
